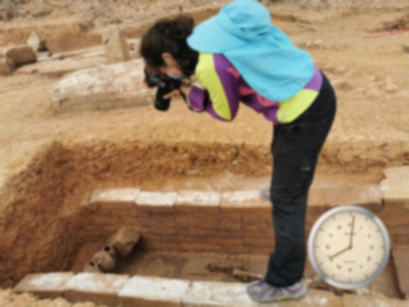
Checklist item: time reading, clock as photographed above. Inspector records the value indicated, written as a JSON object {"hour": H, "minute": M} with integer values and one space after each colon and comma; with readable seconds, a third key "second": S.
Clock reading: {"hour": 8, "minute": 1}
